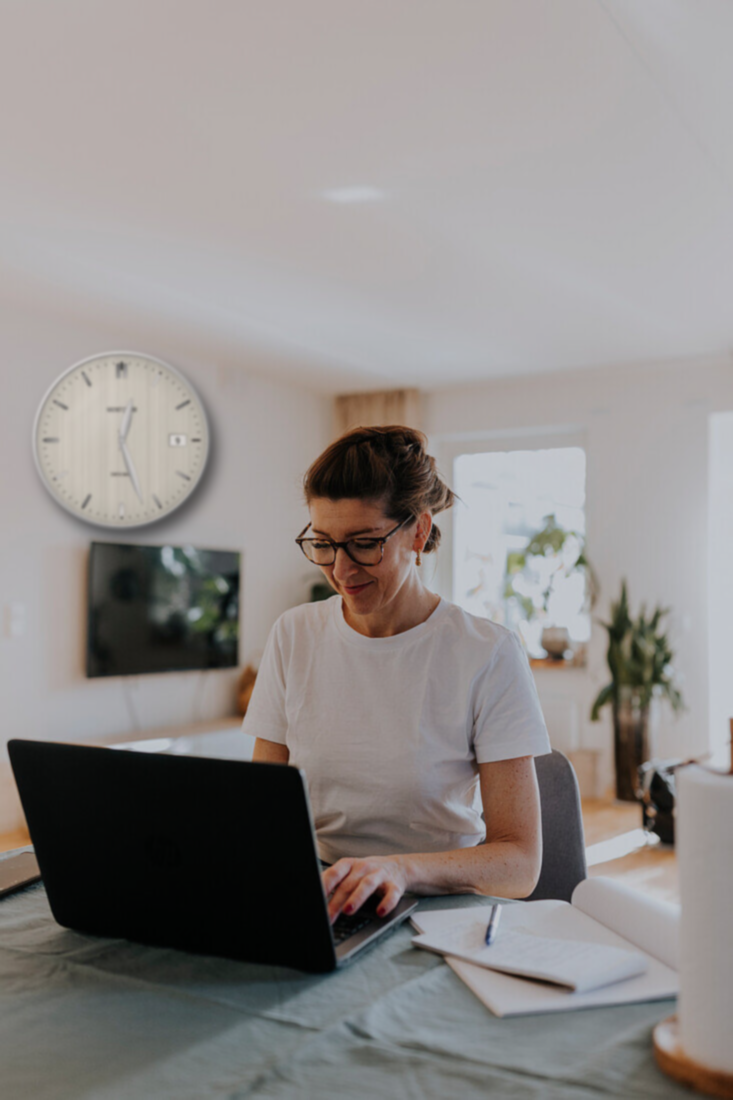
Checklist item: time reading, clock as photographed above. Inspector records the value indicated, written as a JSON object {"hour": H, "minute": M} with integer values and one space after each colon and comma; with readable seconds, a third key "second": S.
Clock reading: {"hour": 12, "minute": 27}
